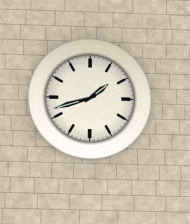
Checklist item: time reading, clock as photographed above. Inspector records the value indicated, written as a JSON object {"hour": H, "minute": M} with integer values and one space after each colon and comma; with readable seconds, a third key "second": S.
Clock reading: {"hour": 1, "minute": 42}
